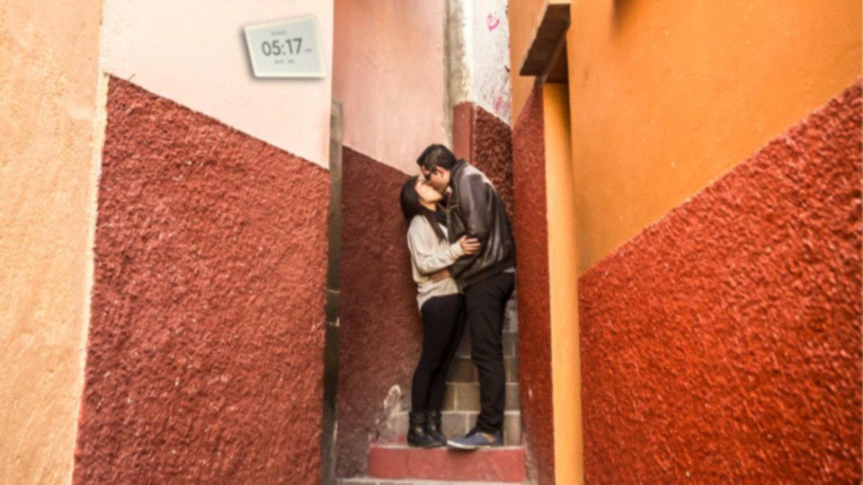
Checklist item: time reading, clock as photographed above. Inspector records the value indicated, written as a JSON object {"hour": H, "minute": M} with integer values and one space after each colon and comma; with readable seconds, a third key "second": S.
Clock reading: {"hour": 5, "minute": 17}
